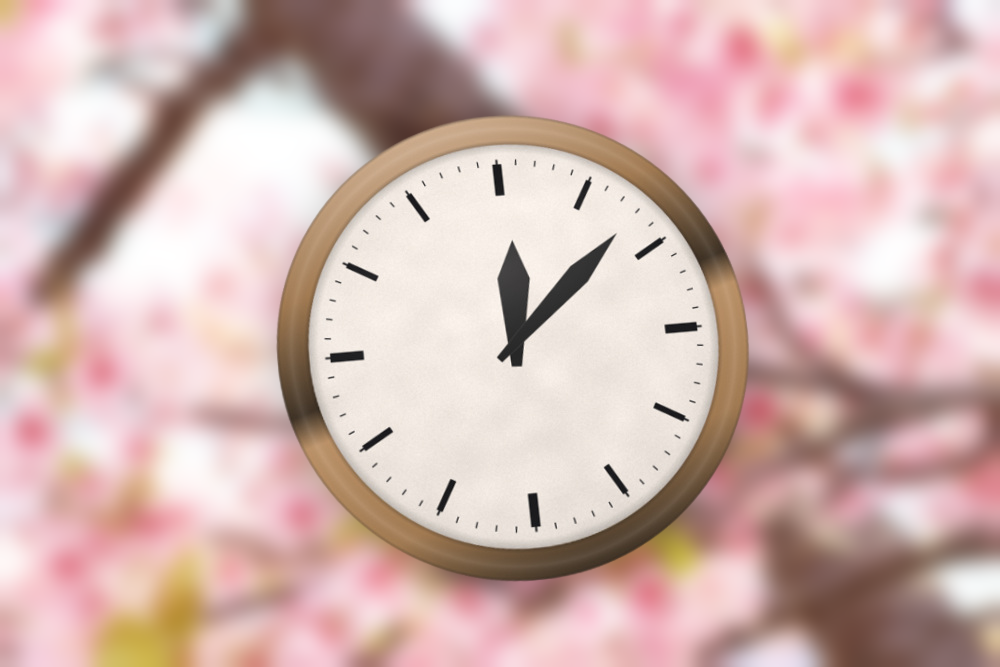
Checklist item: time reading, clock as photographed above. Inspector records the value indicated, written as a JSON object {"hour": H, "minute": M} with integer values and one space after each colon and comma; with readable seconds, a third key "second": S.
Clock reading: {"hour": 12, "minute": 8}
